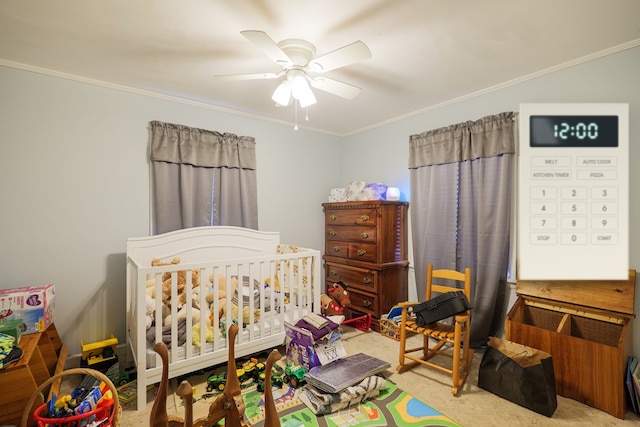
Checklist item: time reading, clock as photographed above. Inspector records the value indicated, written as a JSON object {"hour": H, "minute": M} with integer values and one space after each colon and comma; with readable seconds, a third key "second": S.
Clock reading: {"hour": 12, "minute": 0}
